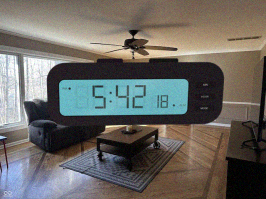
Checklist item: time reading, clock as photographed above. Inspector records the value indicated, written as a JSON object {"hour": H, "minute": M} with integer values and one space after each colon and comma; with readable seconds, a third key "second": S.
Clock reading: {"hour": 5, "minute": 42, "second": 18}
